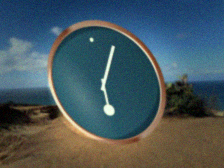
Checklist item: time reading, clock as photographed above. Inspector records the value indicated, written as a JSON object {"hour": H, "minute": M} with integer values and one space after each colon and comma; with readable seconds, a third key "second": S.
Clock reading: {"hour": 6, "minute": 5}
